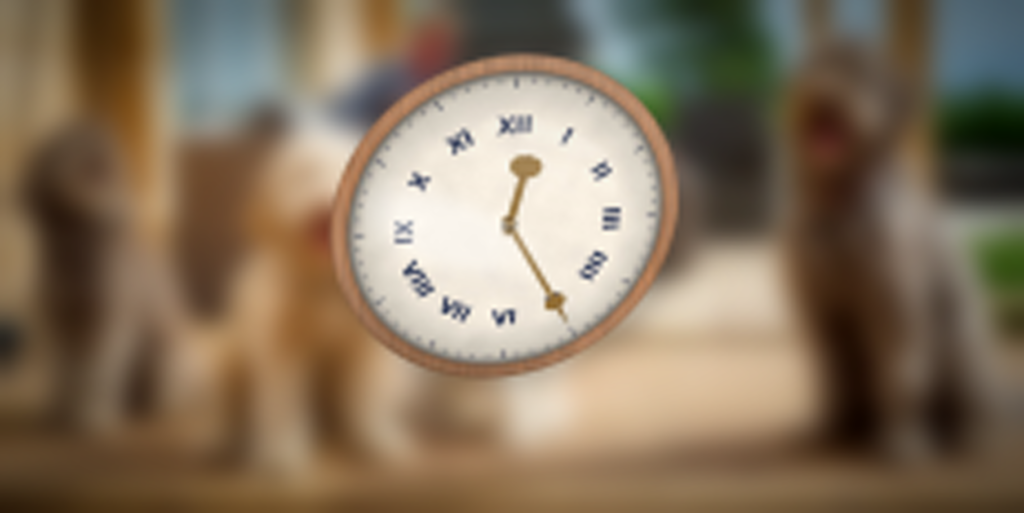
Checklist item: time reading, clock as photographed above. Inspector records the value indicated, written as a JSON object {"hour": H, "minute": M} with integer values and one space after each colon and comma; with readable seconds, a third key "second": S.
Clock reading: {"hour": 12, "minute": 25}
